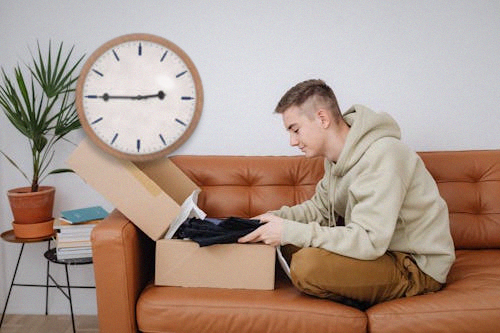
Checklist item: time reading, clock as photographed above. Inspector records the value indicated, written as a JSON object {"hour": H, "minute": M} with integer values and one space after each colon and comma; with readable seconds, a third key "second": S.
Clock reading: {"hour": 2, "minute": 45}
